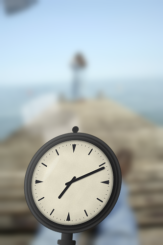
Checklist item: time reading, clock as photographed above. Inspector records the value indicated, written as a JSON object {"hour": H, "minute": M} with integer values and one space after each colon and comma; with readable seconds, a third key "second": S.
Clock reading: {"hour": 7, "minute": 11}
